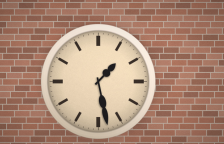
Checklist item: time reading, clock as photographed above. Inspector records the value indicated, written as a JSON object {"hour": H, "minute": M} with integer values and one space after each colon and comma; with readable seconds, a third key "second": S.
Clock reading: {"hour": 1, "minute": 28}
